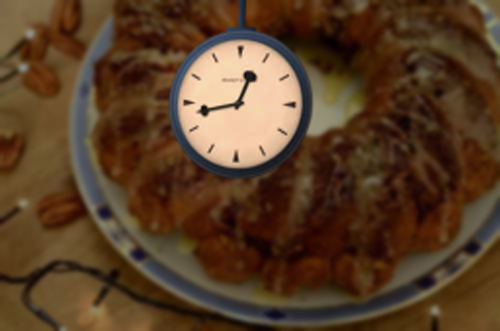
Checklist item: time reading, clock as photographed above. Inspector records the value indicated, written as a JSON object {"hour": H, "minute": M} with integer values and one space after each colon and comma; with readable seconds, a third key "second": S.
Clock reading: {"hour": 12, "minute": 43}
